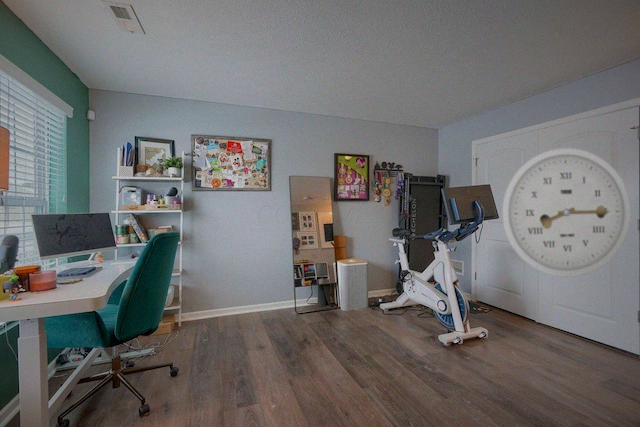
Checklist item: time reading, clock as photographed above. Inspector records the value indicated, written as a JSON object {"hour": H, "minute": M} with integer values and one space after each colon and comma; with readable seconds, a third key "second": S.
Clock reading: {"hour": 8, "minute": 15}
